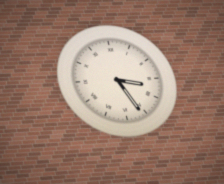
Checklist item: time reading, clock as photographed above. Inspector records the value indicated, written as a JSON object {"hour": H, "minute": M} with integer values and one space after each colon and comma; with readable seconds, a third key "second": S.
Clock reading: {"hour": 3, "minute": 26}
